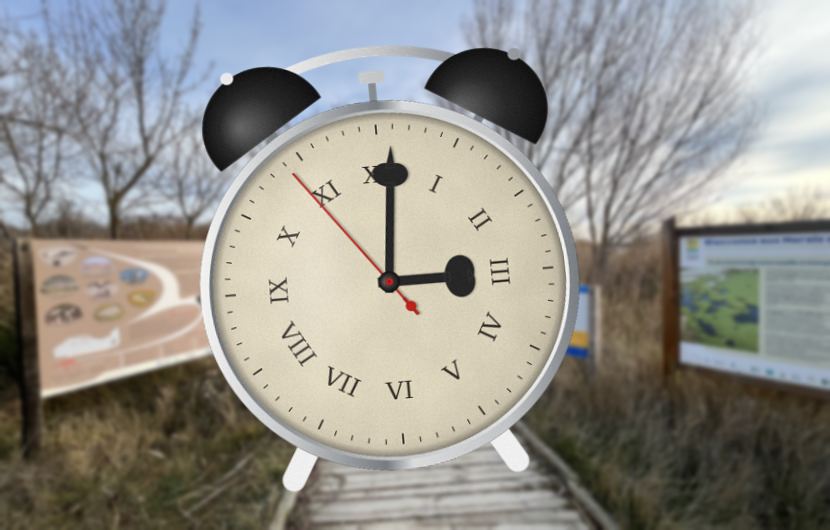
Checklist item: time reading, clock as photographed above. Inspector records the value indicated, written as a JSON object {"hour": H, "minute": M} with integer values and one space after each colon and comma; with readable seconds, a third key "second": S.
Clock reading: {"hour": 3, "minute": 0, "second": 54}
